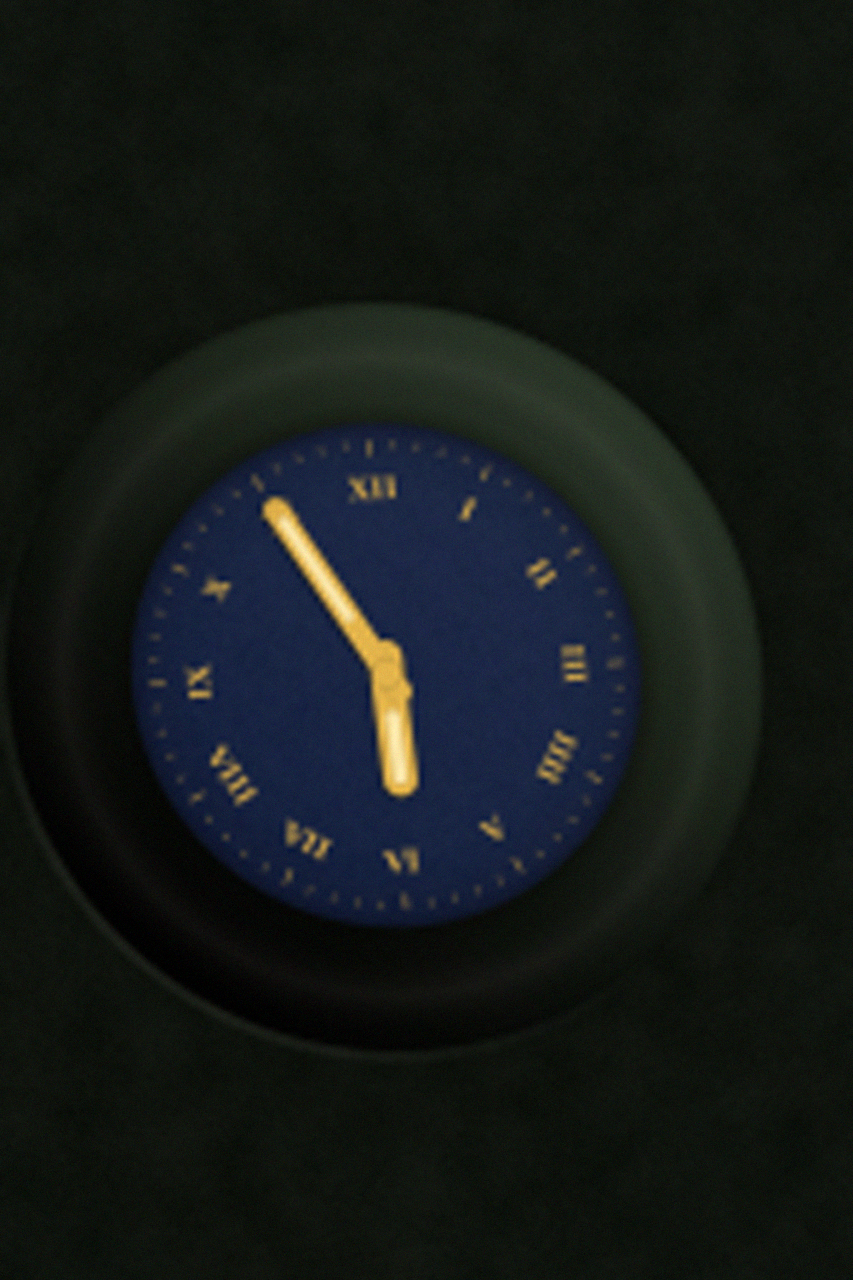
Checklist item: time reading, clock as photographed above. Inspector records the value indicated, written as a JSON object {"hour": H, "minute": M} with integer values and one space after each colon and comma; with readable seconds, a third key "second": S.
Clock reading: {"hour": 5, "minute": 55}
